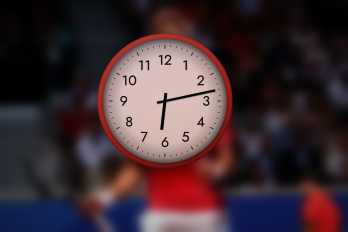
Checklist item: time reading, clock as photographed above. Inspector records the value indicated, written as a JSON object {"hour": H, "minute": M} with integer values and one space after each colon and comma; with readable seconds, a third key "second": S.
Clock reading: {"hour": 6, "minute": 13}
